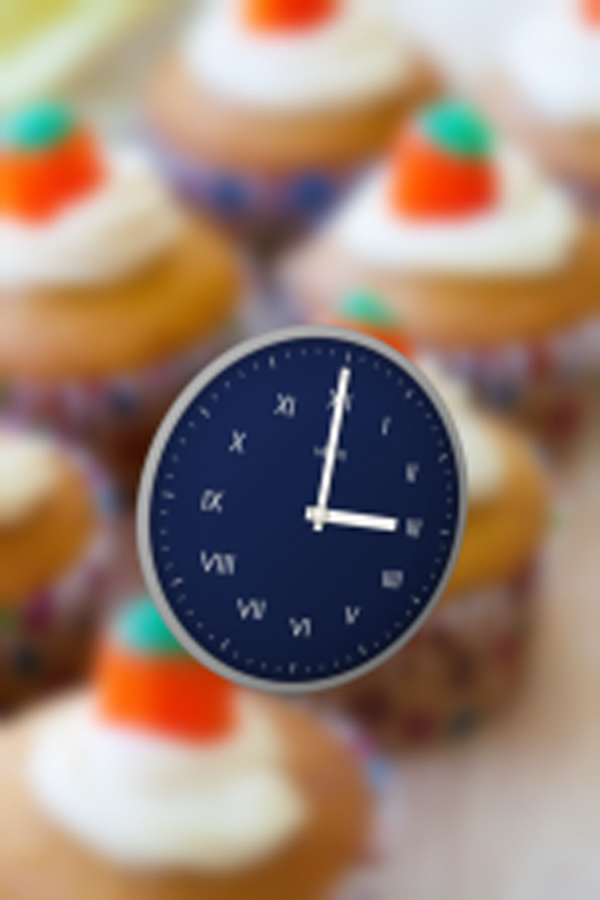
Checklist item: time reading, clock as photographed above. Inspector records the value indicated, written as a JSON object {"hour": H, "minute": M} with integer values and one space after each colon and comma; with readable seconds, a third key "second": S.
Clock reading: {"hour": 3, "minute": 0}
